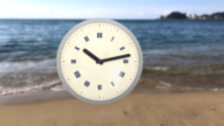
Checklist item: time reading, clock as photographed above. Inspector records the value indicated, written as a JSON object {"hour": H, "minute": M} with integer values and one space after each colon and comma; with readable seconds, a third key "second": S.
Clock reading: {"hour": 10, "minute": 13}
